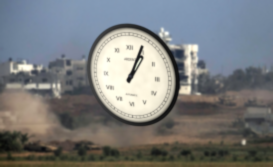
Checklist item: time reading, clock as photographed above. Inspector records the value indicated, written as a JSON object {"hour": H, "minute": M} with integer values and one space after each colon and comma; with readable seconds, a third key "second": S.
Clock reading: {"hour": 1, "minute": 4}
